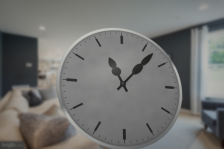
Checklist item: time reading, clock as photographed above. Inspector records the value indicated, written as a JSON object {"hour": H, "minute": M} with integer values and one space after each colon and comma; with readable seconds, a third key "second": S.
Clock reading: {"hour": 11, "minute": 7}
